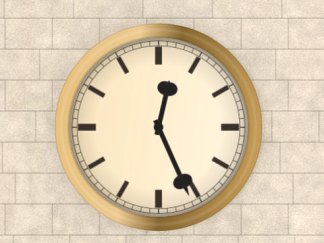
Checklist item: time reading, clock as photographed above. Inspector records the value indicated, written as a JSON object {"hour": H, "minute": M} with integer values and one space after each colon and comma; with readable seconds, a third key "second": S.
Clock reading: {"hour": 12, "minute": 26}
